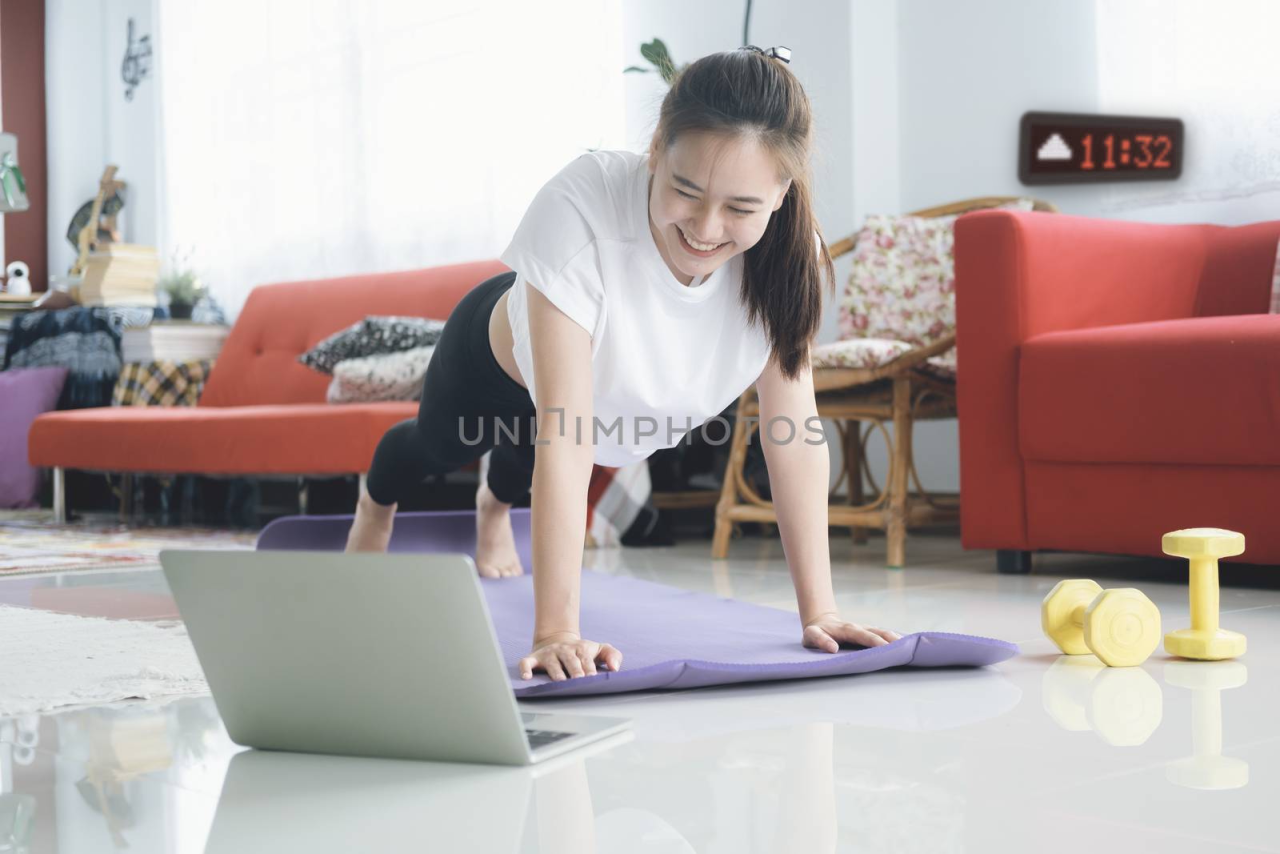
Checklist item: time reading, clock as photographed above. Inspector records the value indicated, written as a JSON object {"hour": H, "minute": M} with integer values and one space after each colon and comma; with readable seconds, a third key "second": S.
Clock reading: {"hour": 11, "minute": 32}
